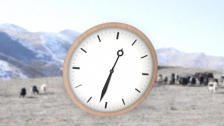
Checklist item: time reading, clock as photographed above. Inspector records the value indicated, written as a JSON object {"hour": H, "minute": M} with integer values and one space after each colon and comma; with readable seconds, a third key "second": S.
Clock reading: {"hour": 12, "minute": 32}
